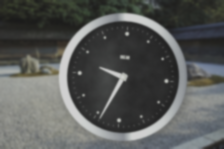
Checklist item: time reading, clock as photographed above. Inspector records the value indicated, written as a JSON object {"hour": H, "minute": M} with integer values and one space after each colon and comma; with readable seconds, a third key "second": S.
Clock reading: {"hour": 9, "minute": 34}
